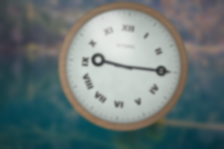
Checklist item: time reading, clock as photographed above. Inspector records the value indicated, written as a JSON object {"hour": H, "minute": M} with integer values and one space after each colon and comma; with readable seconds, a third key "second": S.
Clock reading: {"hour": 9, "minute": 15}
